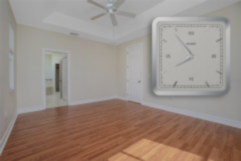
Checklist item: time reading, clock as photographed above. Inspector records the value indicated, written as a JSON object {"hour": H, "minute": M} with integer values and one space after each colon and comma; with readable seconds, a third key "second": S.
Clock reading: {"hour": 7, "minute": 54}
